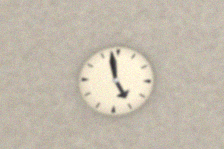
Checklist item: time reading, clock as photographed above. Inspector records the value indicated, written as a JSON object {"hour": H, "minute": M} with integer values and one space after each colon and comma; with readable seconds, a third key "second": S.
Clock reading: {"hour": 4, "minute": 58}
